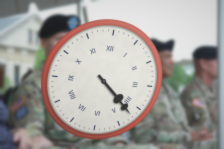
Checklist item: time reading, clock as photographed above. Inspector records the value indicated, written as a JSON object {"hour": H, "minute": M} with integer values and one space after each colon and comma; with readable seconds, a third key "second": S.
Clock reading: {"hour": 4, "minute": 22}
